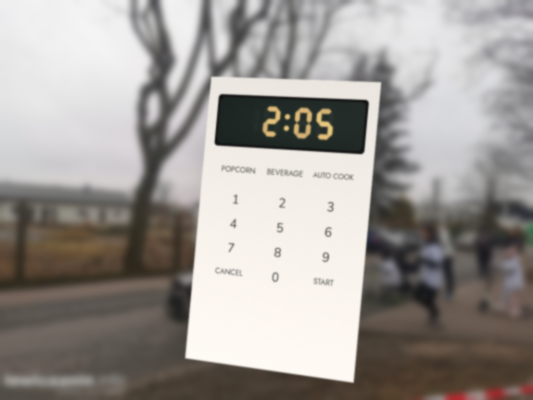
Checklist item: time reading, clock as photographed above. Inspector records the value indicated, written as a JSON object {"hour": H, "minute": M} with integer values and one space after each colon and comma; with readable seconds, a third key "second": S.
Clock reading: {"hour": 2, "minute": 5}
